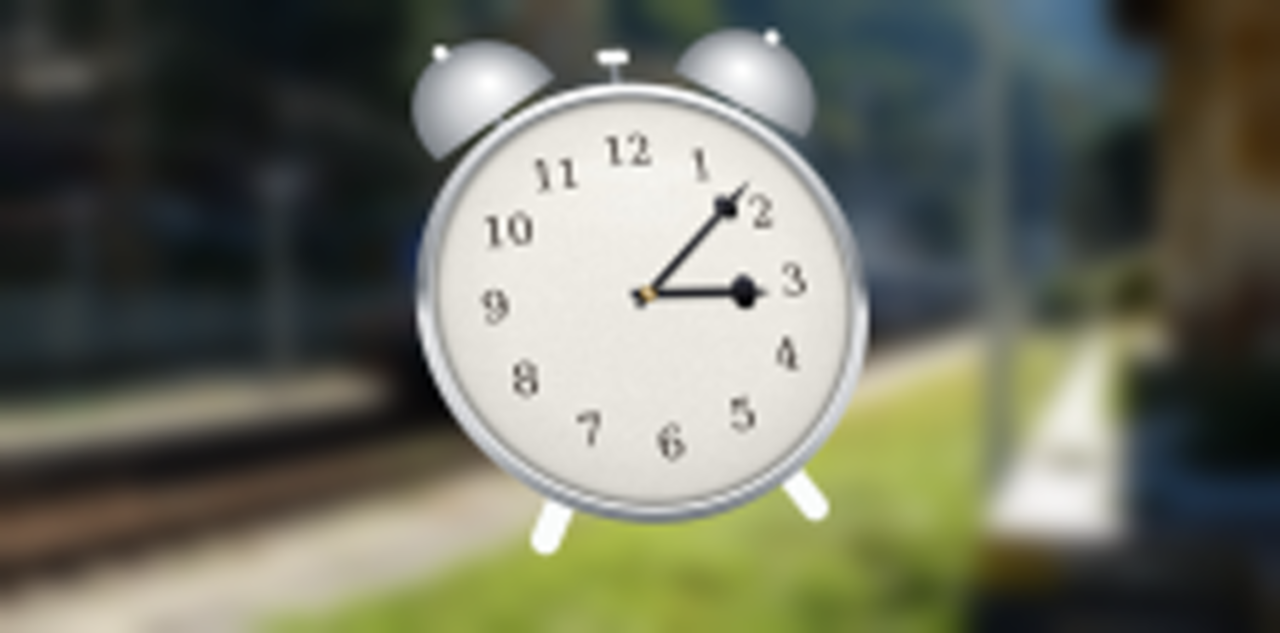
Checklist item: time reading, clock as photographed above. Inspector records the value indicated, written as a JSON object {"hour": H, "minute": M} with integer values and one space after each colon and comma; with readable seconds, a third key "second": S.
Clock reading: {"hour": 3, "minute": 8}
